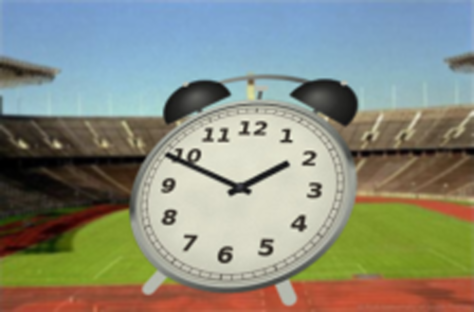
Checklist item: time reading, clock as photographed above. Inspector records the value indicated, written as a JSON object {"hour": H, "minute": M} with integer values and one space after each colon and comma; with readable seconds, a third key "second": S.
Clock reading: {"hour": 1, "minute": 49}
